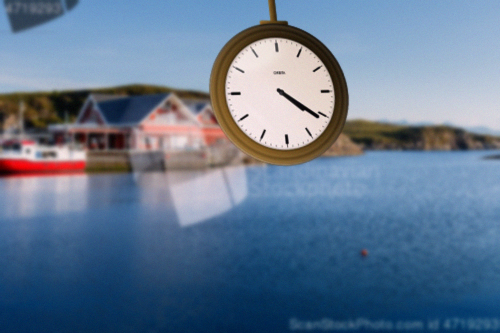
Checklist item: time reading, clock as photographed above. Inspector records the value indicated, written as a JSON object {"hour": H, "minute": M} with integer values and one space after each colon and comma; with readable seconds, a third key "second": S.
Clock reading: {"hour": 4, "minute": 21}
